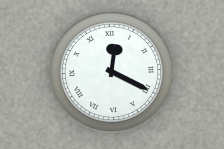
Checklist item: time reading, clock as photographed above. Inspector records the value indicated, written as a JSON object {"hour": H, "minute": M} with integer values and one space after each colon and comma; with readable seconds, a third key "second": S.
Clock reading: {"hour": 12, "minute": 20}
